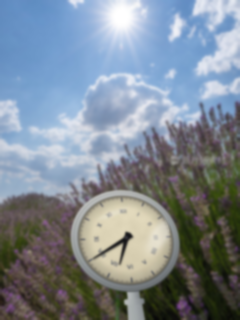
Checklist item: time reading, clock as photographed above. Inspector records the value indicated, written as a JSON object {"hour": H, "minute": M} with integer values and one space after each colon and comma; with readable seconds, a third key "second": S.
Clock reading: {"hour": 6, "minute": 40}
